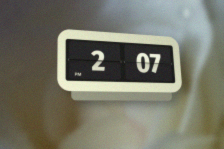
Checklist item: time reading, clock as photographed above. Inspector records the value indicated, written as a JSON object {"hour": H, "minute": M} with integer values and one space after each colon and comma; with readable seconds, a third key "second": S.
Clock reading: {"hour": 2, "minute": 7}
